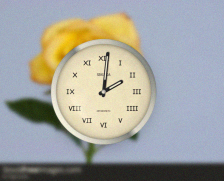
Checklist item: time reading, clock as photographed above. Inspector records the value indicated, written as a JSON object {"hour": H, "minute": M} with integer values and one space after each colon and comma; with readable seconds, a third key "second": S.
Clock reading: {"hour": 2, "minute": 1}
